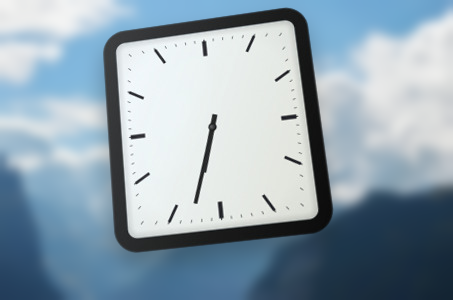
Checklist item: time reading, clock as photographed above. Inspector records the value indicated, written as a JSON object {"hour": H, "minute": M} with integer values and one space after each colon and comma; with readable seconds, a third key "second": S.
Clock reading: {"hour": 6, "minute": 33}
